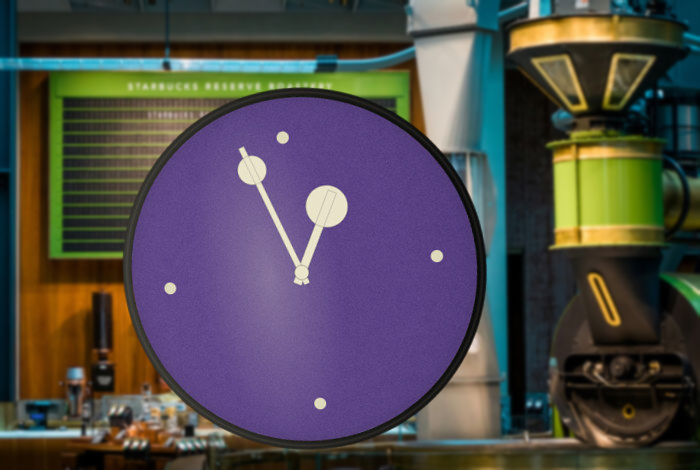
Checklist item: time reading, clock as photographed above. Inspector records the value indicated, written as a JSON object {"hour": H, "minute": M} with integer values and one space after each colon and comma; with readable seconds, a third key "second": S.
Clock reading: {"hour": 12, "minute": 57}
